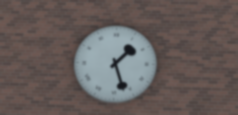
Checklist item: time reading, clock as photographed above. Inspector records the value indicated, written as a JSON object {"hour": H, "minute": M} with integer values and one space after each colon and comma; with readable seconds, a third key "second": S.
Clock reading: {"hour": 1, "minute": 27}
